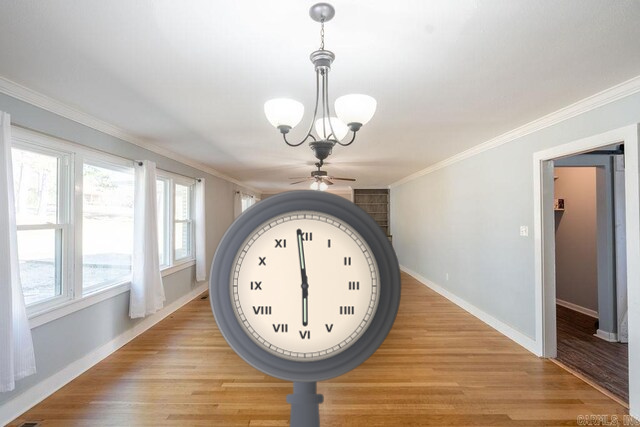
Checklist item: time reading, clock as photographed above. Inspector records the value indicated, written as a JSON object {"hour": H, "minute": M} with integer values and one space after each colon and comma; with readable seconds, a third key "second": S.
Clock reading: {"hour": 5, "minute": 59}
